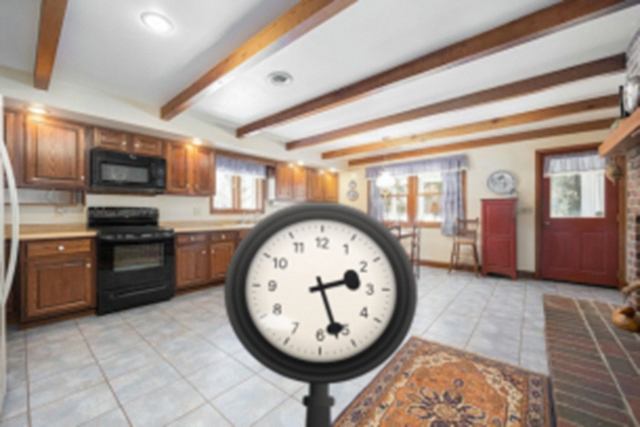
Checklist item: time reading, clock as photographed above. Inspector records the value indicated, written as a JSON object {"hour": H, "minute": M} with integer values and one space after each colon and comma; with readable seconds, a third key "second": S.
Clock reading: {"hour": 2, "minute": 27}
